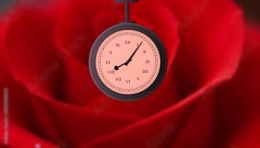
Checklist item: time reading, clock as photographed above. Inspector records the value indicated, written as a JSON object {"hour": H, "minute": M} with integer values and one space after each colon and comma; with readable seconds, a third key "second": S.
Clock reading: {"hour": 8, "minute": 6}
